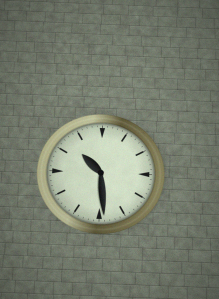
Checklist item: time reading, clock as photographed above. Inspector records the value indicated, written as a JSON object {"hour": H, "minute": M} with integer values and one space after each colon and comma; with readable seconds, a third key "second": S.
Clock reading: {"hour": 10, "minute": 29}
